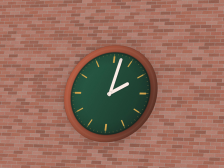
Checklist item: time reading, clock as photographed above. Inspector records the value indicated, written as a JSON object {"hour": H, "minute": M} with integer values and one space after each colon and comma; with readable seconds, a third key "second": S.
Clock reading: {"hour": 2, "minute": 2}
